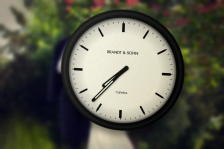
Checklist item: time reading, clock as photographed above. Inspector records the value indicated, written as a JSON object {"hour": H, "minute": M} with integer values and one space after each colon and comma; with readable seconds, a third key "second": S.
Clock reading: {"hour": 7, "minute": 37}
